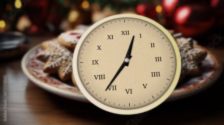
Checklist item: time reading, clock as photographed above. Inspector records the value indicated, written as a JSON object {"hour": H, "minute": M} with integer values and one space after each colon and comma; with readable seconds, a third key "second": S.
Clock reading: {"hour": 12, "minute": 36}
